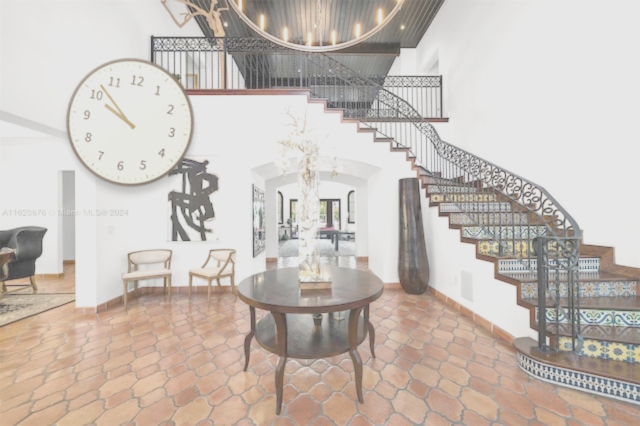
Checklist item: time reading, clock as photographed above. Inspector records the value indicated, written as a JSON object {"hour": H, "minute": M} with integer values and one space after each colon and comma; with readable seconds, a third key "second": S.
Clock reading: {"hour": 9, "minute": 52}
